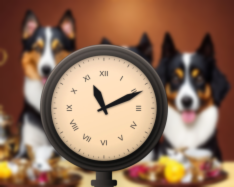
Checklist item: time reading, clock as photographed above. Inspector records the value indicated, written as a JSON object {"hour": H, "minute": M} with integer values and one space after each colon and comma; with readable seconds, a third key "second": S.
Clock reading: {"hour": 11, "minute": 11}
